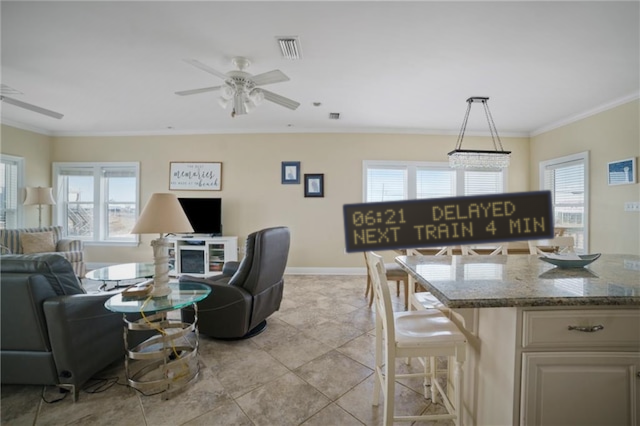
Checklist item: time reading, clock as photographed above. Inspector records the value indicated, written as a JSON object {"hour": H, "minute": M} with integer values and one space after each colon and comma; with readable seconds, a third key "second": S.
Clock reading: {"hour": 6, "minute": 21}
